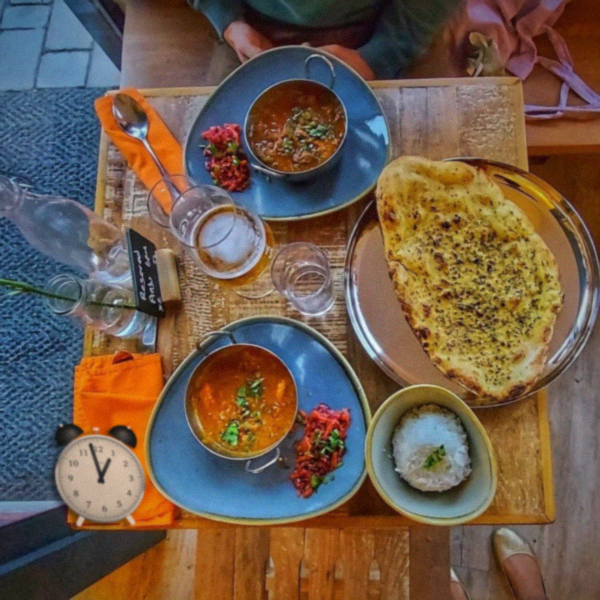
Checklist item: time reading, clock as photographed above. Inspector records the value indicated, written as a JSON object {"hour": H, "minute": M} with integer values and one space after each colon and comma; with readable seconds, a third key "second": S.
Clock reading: {"hour": 12, "minute": 58}
